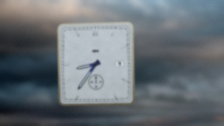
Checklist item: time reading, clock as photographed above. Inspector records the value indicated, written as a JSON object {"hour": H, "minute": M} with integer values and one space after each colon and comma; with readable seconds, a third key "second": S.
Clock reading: {"hour": 8, "minute": 36}
